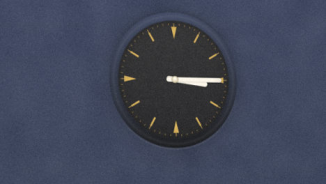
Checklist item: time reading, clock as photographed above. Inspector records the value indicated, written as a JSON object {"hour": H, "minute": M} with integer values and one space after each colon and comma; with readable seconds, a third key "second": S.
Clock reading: {"hour": 3, "minute": 15}
